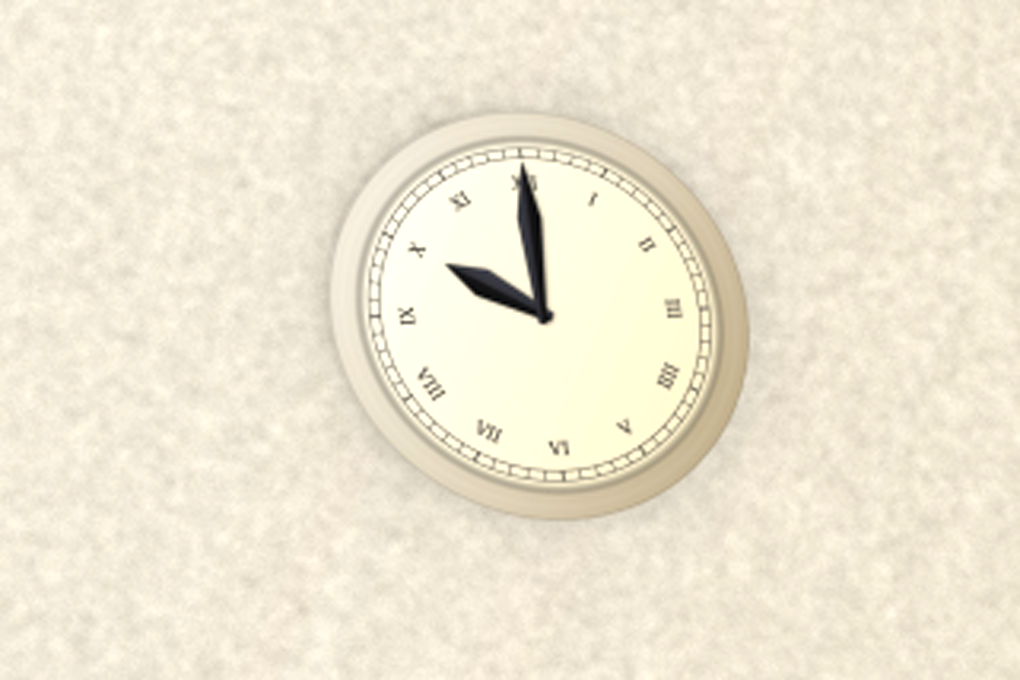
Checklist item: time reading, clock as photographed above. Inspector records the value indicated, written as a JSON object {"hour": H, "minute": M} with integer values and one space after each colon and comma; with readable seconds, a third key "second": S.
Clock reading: {"hour": 10, "minute": 0}
